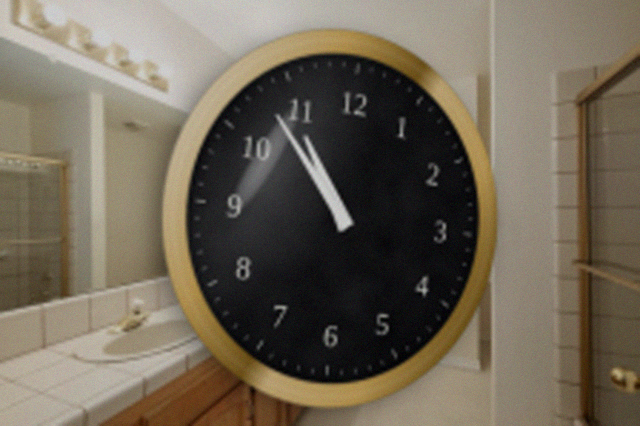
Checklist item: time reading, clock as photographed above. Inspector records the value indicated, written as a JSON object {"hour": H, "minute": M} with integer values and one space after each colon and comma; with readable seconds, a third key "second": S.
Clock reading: {"hour": 10, "minute": 53}
